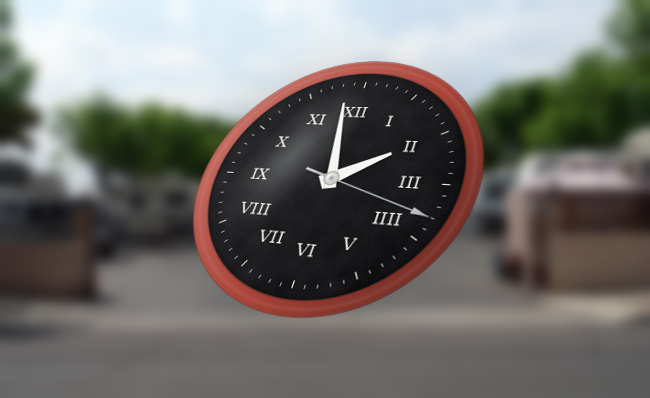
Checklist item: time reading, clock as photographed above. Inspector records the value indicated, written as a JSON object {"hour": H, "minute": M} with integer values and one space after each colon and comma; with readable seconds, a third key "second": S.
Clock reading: {"hour": 1, "minute": 58, "second": 18}
